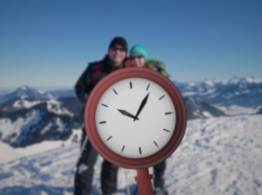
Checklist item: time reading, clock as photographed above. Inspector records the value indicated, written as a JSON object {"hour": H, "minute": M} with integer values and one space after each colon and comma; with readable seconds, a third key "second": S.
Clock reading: {"hour": 10, "minute": 6}
